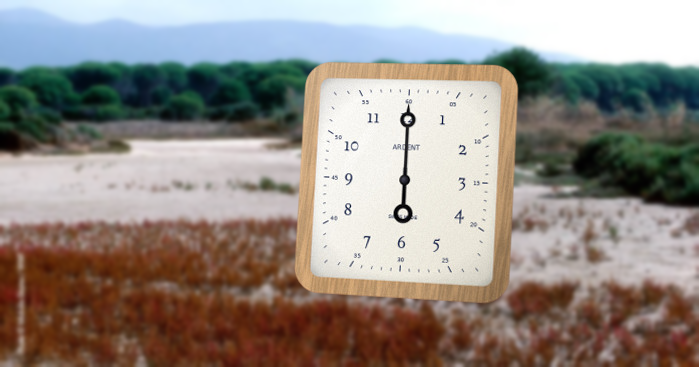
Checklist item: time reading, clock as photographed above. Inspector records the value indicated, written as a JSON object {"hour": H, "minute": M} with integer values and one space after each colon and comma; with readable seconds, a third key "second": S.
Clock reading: {"hour": 6, "minute": 0}
